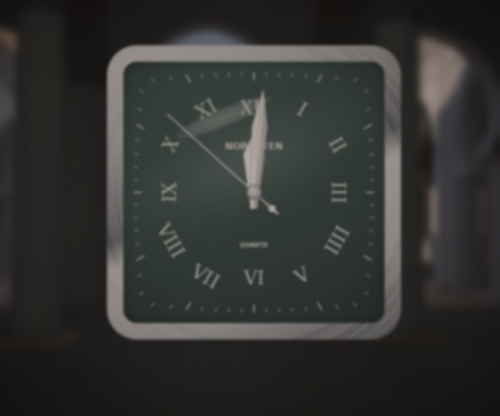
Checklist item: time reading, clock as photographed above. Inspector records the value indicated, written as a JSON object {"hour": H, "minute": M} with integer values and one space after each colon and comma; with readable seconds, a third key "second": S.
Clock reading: {"hour": 12, "minute": 0, "second": 52}
